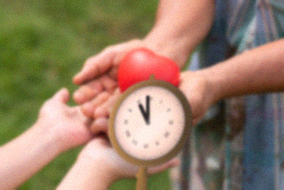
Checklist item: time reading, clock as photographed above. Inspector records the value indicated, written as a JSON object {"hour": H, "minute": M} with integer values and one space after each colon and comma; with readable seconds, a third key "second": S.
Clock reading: {"hour": 10, "minute": 59}
